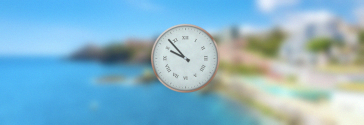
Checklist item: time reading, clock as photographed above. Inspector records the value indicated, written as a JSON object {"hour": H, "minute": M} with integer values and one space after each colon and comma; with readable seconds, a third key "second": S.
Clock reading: {"hour": 9, "minute": 53}
